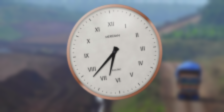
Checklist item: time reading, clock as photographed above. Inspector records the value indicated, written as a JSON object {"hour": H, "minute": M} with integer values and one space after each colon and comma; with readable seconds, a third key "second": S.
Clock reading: {"hour": 6, "minute": 38}
